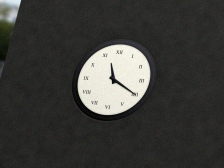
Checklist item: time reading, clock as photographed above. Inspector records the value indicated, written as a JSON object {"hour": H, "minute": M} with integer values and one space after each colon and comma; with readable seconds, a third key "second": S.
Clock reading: {"hour": 11, "minute": 20}
